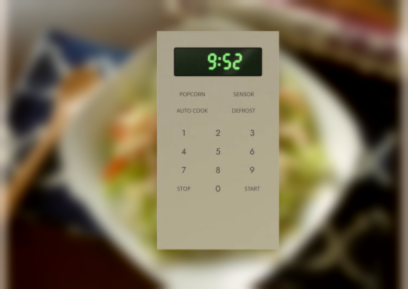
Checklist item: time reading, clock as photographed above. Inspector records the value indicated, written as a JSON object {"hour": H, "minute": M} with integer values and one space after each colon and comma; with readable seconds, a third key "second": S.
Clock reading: {"hour": 9, "minute": 52}
